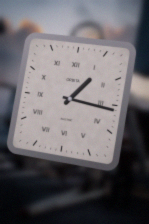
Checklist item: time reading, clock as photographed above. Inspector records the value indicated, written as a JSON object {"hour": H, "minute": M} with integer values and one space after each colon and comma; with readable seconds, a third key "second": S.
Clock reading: {"hour": 1, "minute": 16}
